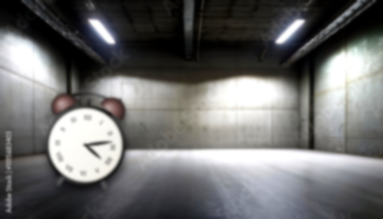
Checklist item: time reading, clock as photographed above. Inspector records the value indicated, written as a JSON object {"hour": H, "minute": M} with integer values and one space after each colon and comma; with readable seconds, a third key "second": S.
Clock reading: {"hour": 4, "minute": 13}
